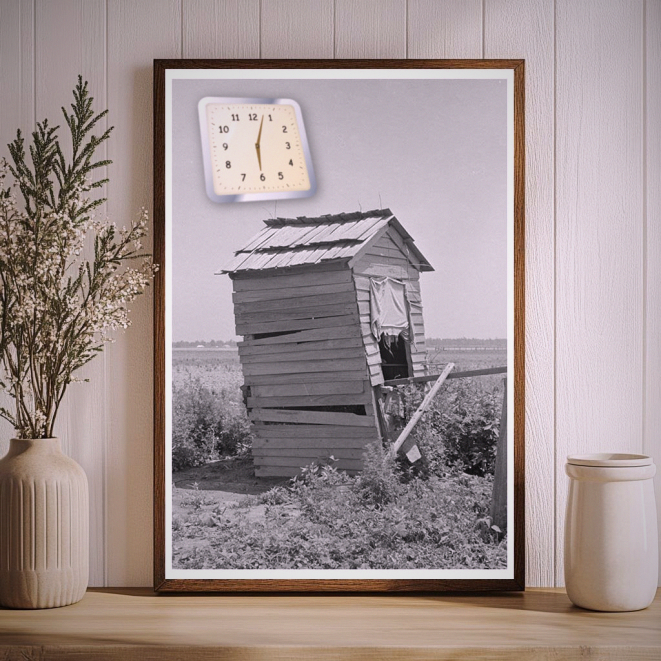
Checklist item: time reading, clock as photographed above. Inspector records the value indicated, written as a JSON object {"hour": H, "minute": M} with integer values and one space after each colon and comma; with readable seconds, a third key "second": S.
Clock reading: {"hour": 6, "minute": 3}
